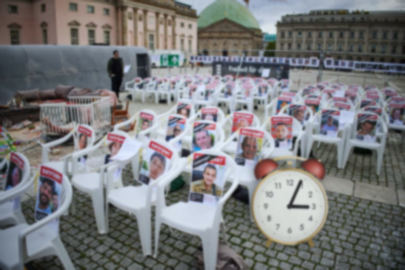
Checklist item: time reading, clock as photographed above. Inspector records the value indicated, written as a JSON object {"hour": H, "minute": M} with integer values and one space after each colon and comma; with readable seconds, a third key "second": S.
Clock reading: {"hour": 3, "minute": 4}
